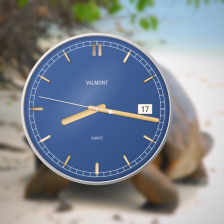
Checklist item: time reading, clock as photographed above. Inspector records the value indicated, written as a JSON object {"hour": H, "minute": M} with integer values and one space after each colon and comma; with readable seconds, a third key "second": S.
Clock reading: {"hour": 8, "minute": 16, "second": 47}
